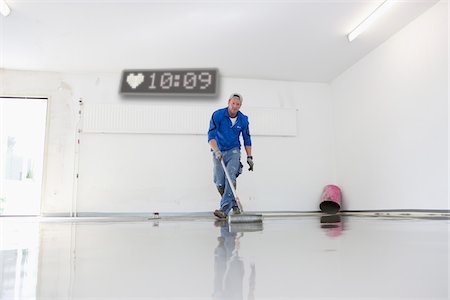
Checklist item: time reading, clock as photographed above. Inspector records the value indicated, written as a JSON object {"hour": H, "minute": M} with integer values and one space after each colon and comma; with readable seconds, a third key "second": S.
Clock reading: {"hour": 10, "minute": 9}
